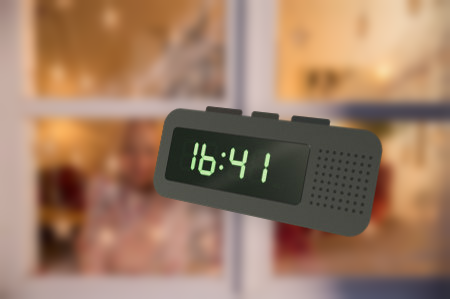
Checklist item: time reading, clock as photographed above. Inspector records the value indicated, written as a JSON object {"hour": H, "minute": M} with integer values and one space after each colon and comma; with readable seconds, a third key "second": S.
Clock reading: {"hour": 16, "minute": 41}
